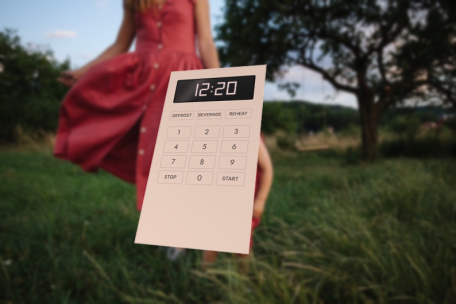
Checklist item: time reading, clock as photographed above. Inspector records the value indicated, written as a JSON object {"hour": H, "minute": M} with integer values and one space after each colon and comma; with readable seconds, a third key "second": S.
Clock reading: {"hour": 12, "minute": 20}
